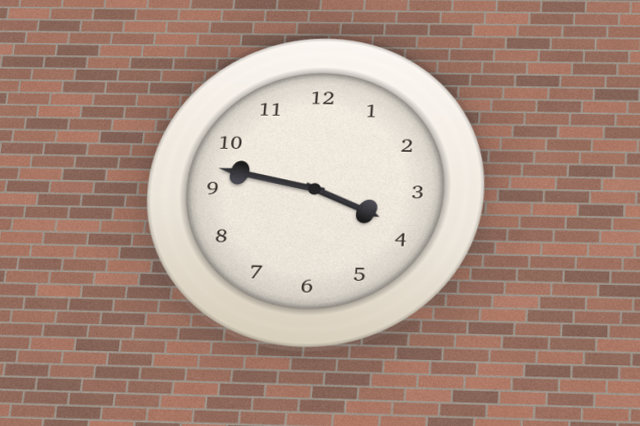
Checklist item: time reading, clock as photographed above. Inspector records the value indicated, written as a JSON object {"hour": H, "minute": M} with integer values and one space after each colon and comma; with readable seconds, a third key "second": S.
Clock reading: {"hour": 3, "minute": 47}
